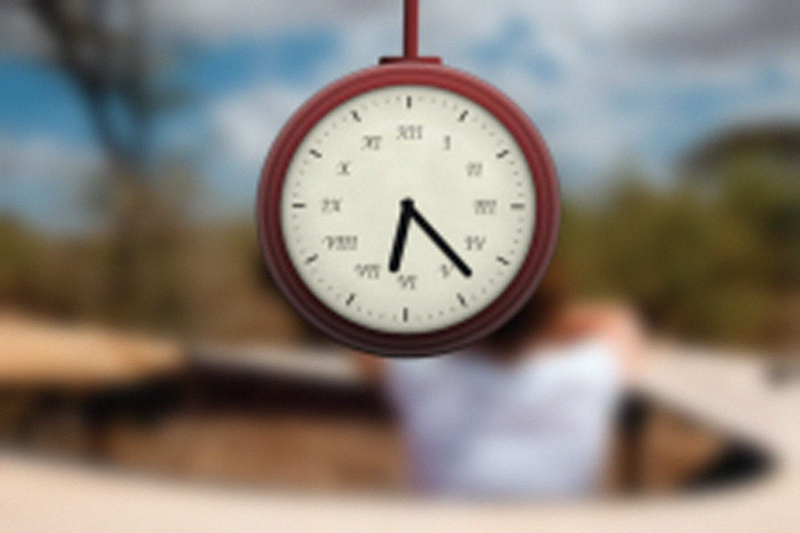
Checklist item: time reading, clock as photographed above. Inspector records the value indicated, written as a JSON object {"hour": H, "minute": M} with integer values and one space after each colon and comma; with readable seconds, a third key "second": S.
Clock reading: {"hour": 6, "minute": 23}
